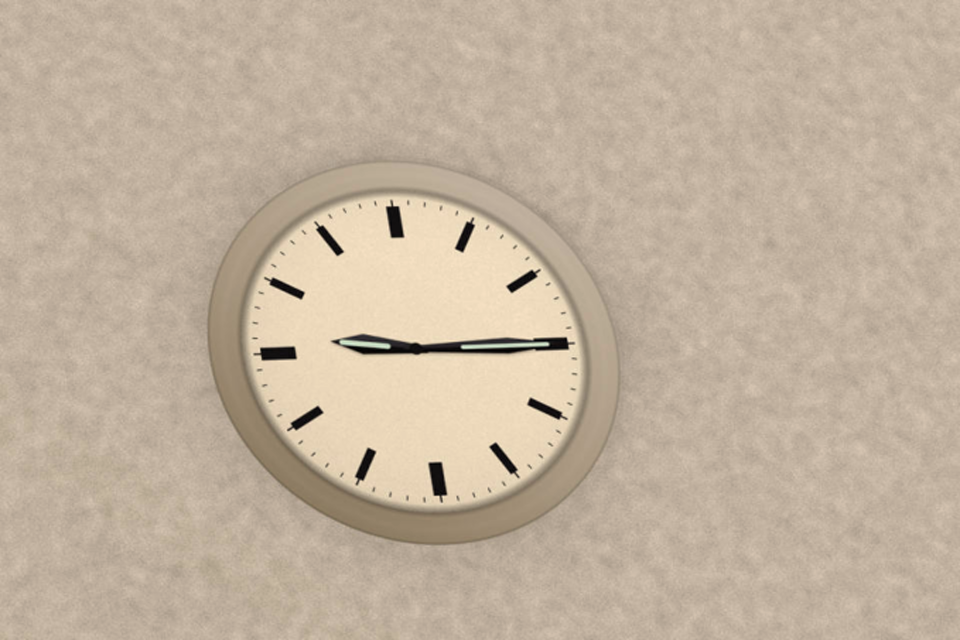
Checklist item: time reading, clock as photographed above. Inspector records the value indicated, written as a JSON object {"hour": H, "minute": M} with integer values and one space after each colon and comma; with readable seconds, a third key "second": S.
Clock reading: {"hour": 9, "minute": 15}
